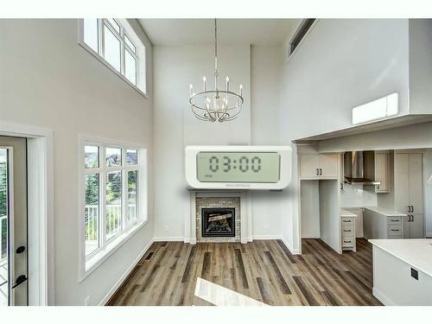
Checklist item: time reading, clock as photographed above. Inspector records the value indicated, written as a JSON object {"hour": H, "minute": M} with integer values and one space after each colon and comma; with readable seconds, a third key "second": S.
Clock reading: {"hour": 3, "minute": 0}
